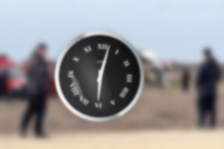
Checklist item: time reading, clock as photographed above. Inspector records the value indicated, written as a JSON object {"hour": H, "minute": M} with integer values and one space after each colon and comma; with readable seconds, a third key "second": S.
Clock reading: {"hour": 6, "minute": 2}
